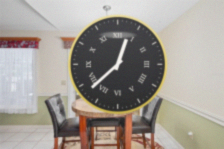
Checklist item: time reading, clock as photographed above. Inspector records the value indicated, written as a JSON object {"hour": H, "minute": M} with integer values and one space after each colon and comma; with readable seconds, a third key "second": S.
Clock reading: {"hour": 12, "minute": 38}
